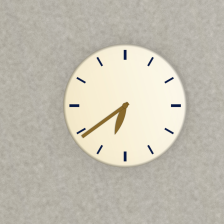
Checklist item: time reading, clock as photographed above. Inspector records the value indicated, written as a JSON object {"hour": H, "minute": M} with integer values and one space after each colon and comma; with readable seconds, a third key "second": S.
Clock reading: {"hour": 6, "minute": 39}
